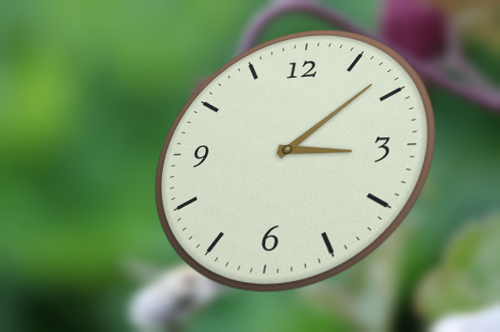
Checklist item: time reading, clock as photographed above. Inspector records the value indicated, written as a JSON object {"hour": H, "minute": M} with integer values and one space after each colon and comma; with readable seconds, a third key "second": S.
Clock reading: {"hour": 3, "minute": 8}
